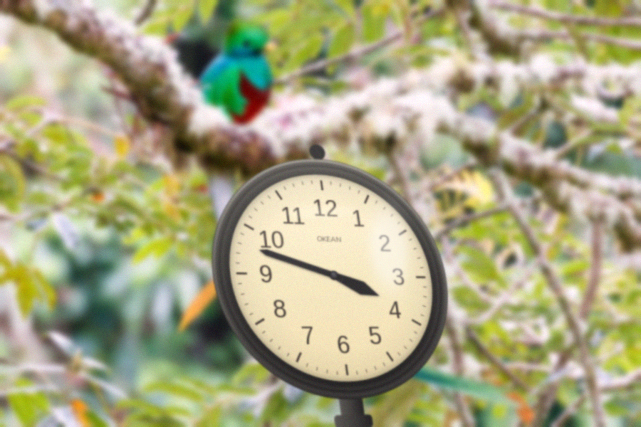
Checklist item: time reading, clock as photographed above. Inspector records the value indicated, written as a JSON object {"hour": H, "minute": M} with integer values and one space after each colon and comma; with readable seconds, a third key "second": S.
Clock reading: {"hour": 3, "minute": 48}
